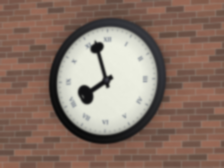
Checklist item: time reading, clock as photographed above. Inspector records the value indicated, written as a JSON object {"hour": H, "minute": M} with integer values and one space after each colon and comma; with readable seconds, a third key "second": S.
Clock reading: {"hour": 7, "minute": 57}
